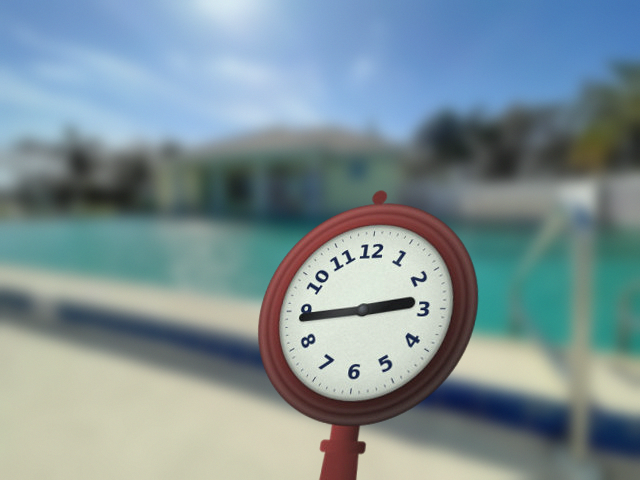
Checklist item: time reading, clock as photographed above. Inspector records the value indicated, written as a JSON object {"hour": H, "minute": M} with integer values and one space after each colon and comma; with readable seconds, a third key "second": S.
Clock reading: {"hour": 2, "minute": 44}
